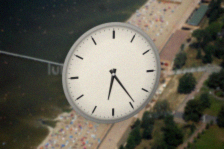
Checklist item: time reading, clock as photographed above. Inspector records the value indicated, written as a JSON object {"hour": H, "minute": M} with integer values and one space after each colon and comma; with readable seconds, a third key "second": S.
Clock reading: {"hour": 6, "minute": 24}
